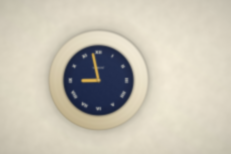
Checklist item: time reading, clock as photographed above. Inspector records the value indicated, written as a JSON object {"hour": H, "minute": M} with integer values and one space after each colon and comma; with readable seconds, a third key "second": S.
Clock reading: {"hour": 8, "minute": 58}
